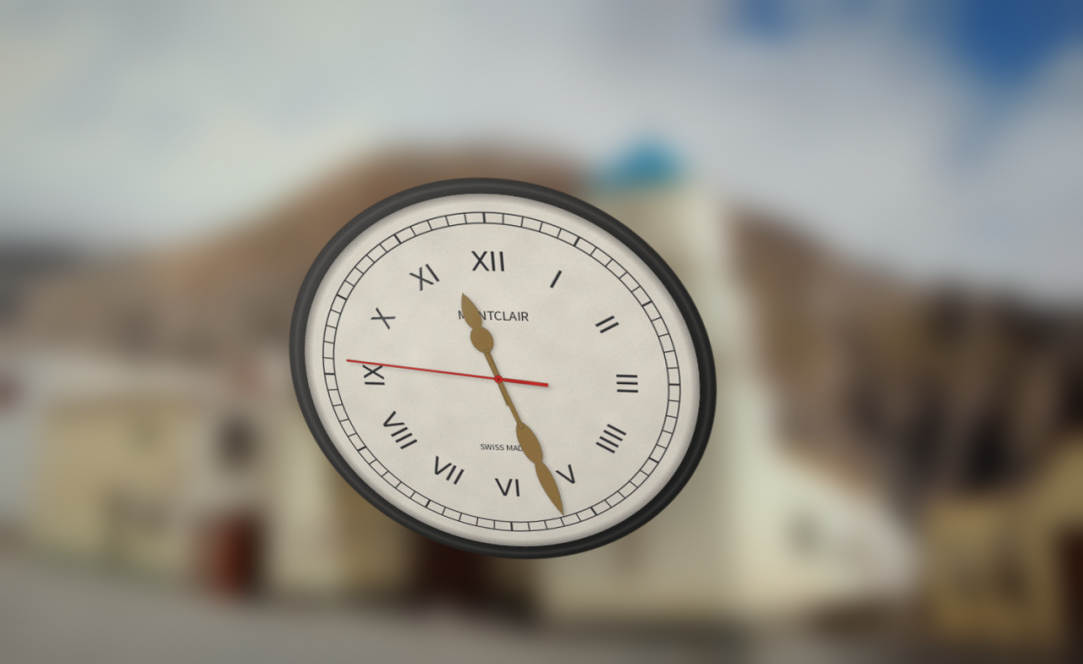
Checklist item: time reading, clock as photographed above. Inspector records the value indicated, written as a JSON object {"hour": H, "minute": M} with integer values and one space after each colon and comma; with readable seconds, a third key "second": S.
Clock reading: {"hour": 11, "minute": 26, "second": 46}
